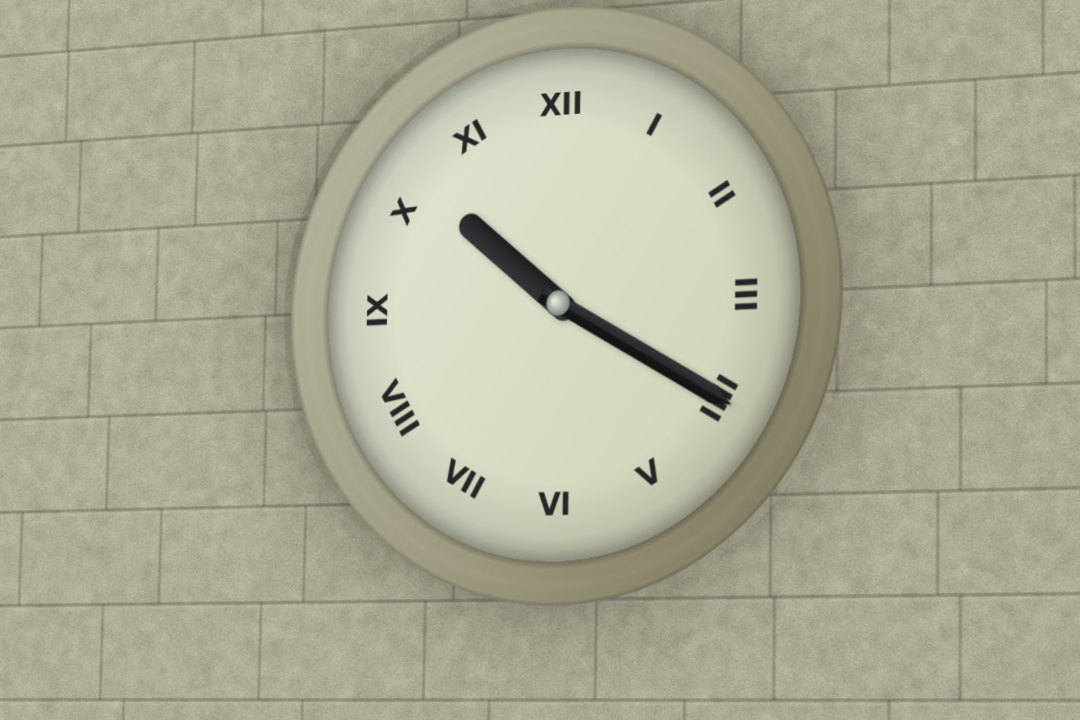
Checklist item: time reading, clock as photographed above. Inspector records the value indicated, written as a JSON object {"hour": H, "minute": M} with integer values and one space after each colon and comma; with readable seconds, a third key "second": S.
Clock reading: {"hour": 10, "minute": 20}
